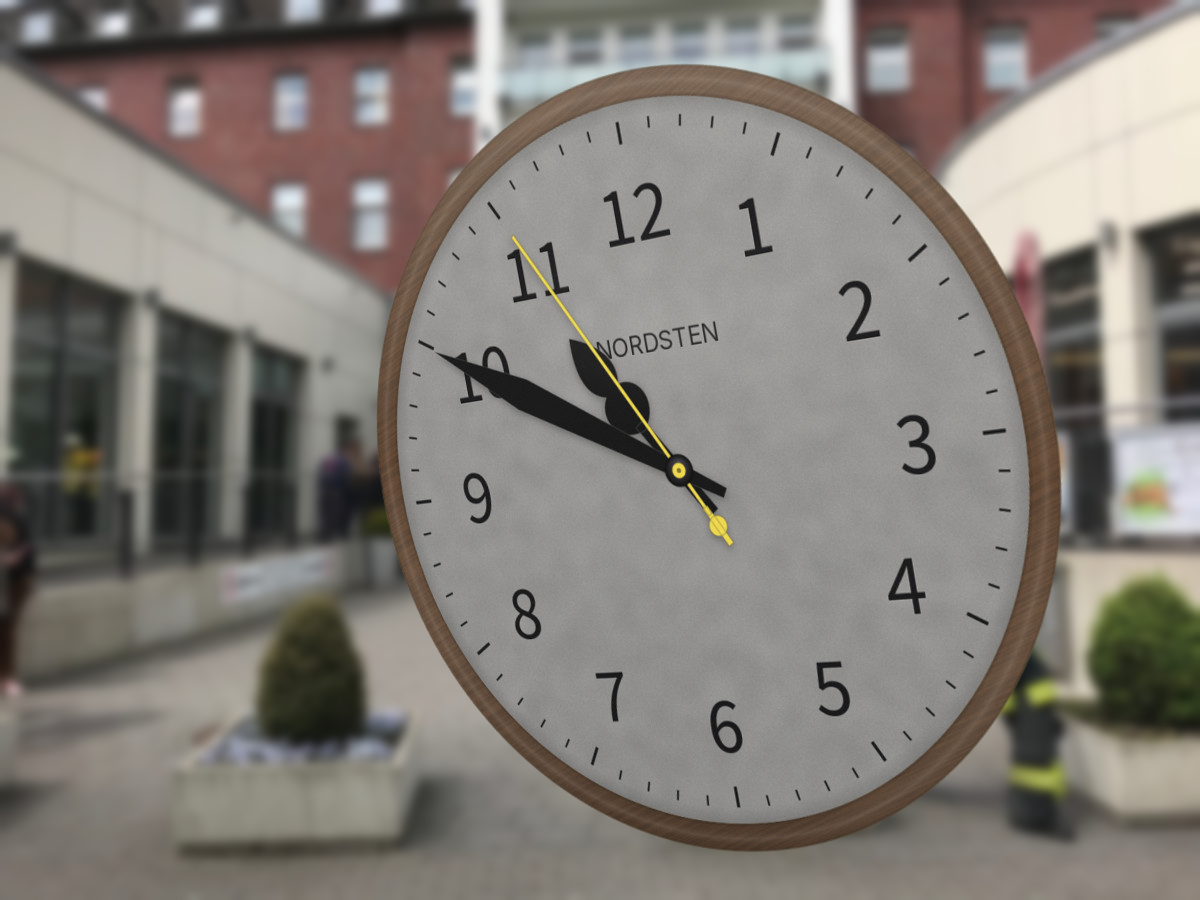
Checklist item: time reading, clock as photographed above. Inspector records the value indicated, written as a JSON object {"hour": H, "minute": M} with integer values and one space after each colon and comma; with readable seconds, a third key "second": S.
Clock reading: {"hour": 10, "minute": 49, "second": 55}
